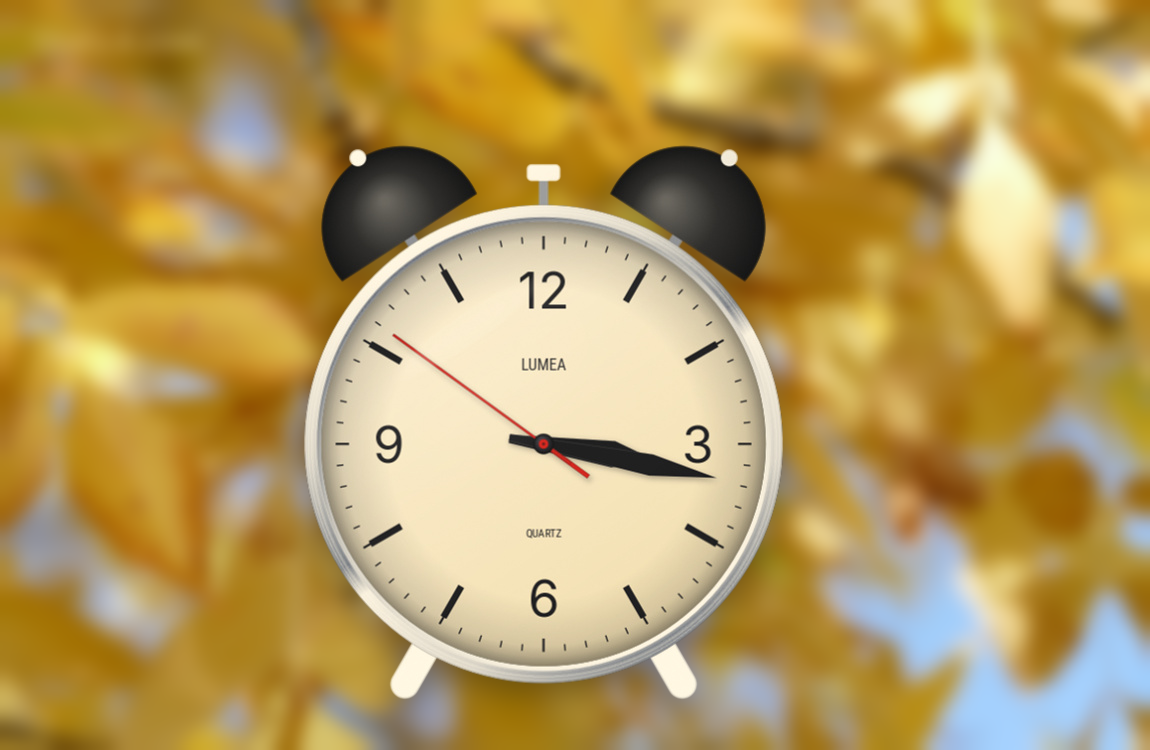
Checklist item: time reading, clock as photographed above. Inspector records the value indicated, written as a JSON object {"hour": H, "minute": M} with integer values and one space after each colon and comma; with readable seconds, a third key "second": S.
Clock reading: {"hour": 3, "minute": 16, "second": 51}
